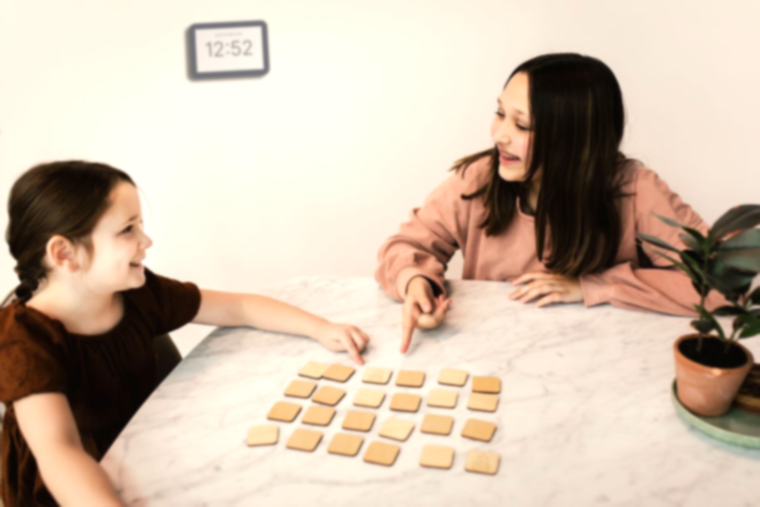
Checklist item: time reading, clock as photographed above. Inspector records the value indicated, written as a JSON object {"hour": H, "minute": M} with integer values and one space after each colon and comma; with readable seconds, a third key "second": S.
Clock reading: {"hour": 12, "minute": 52}
